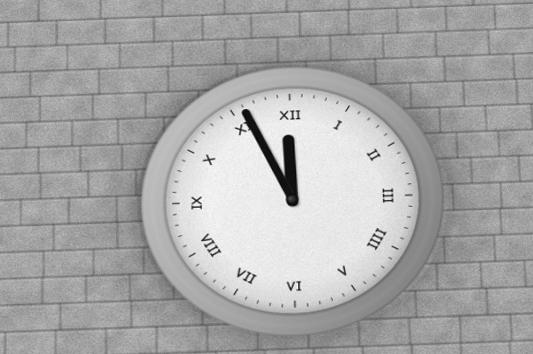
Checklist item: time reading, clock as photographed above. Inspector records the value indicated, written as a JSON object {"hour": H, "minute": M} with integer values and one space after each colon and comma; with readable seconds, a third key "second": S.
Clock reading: {"hour": 11, "minute": 56}
